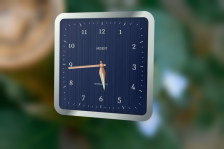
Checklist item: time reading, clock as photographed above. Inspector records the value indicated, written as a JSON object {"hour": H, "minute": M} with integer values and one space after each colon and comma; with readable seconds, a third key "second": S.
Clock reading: {"hour": 5, "minute": 44}
